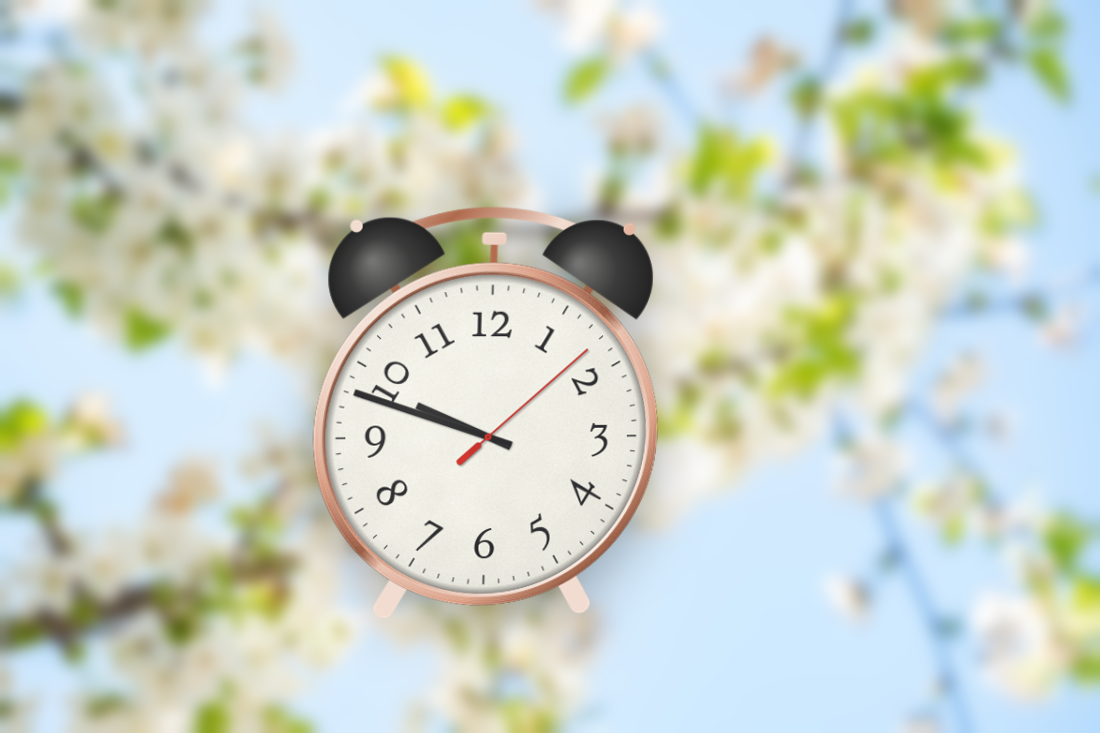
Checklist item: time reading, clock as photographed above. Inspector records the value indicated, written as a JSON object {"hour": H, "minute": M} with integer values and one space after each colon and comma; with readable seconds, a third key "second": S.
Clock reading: {"hour": 9, "minute": 48, "second": 8}
